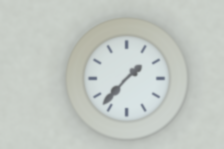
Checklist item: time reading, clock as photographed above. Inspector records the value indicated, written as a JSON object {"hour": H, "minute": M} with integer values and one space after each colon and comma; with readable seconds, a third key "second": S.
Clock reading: {"hour": 1, "minute": 37}
